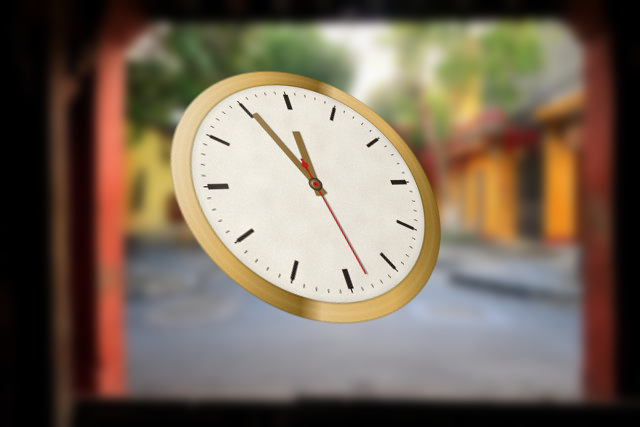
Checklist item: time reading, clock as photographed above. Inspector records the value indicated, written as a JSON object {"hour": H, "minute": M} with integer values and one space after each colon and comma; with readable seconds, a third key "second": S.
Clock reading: {"hour": 11, "minute": 55, "second": 28}
